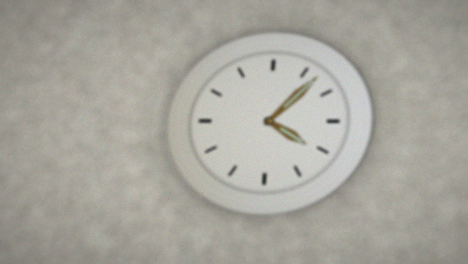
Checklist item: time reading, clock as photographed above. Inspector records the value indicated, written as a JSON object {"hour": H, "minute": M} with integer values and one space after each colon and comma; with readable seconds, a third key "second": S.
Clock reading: {"hour": 4, "minute": 7}
